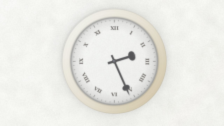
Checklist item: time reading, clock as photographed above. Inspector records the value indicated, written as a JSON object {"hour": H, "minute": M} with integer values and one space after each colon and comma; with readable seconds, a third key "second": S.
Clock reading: {"hour": 2, "minute": 26}
